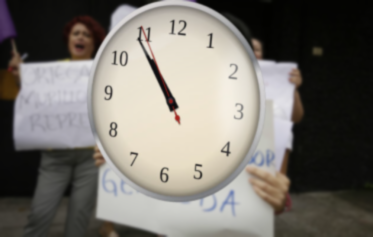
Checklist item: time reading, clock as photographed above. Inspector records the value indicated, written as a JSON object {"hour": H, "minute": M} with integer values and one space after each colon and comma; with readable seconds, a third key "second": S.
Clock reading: {"hour": 10, "minute": 53, "second": 55}
